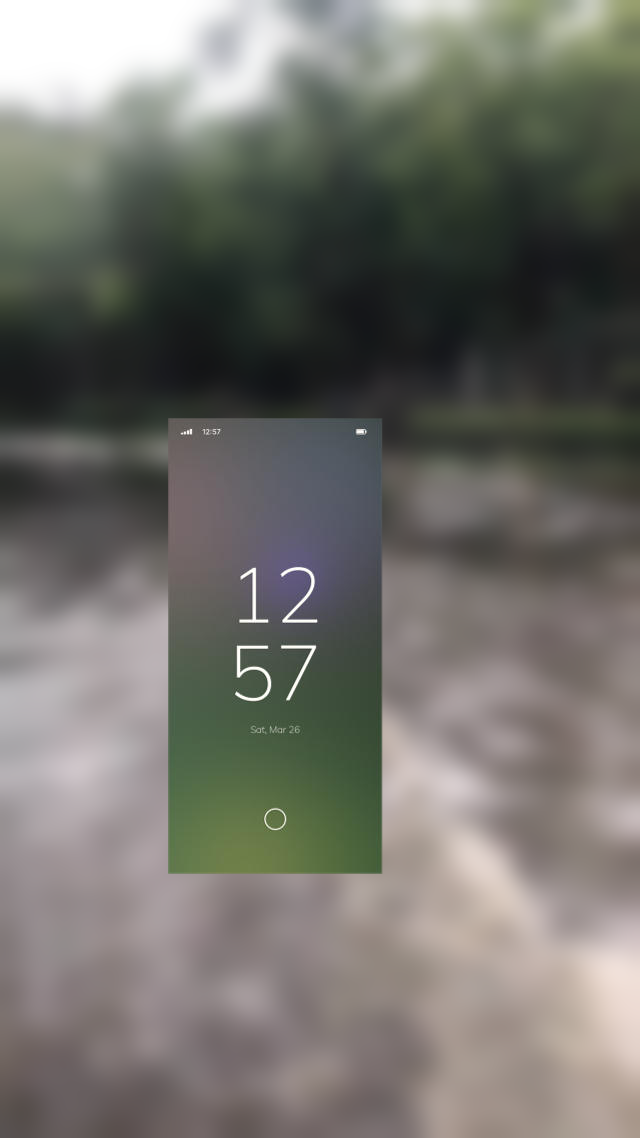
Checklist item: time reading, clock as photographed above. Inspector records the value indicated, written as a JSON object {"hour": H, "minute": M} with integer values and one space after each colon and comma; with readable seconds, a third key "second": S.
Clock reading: {"hour": 12, "minute": 57}
